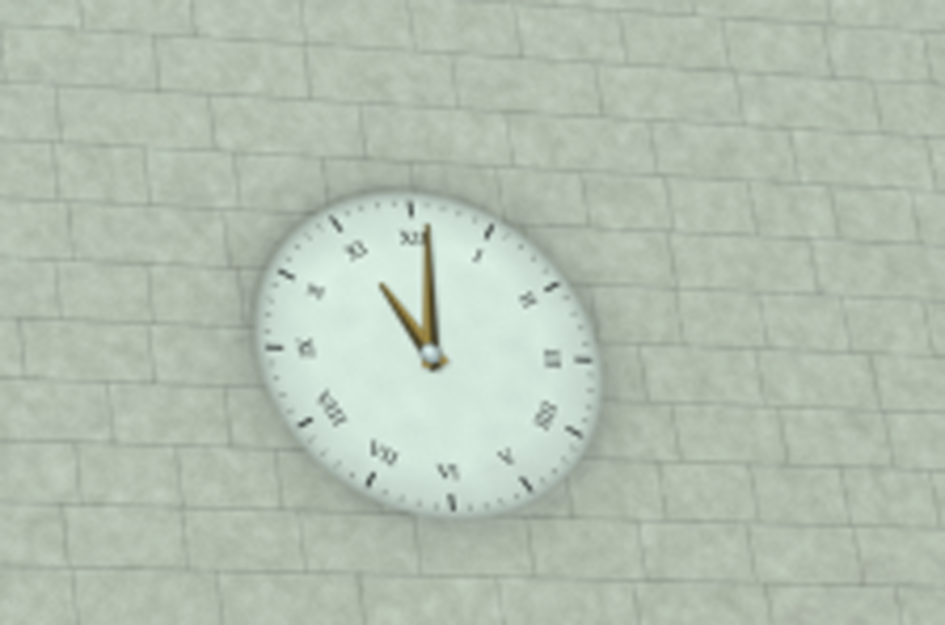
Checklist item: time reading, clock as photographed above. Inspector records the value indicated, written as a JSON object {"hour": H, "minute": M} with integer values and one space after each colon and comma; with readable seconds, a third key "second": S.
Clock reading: {"hour": 11, "minute": 1}
